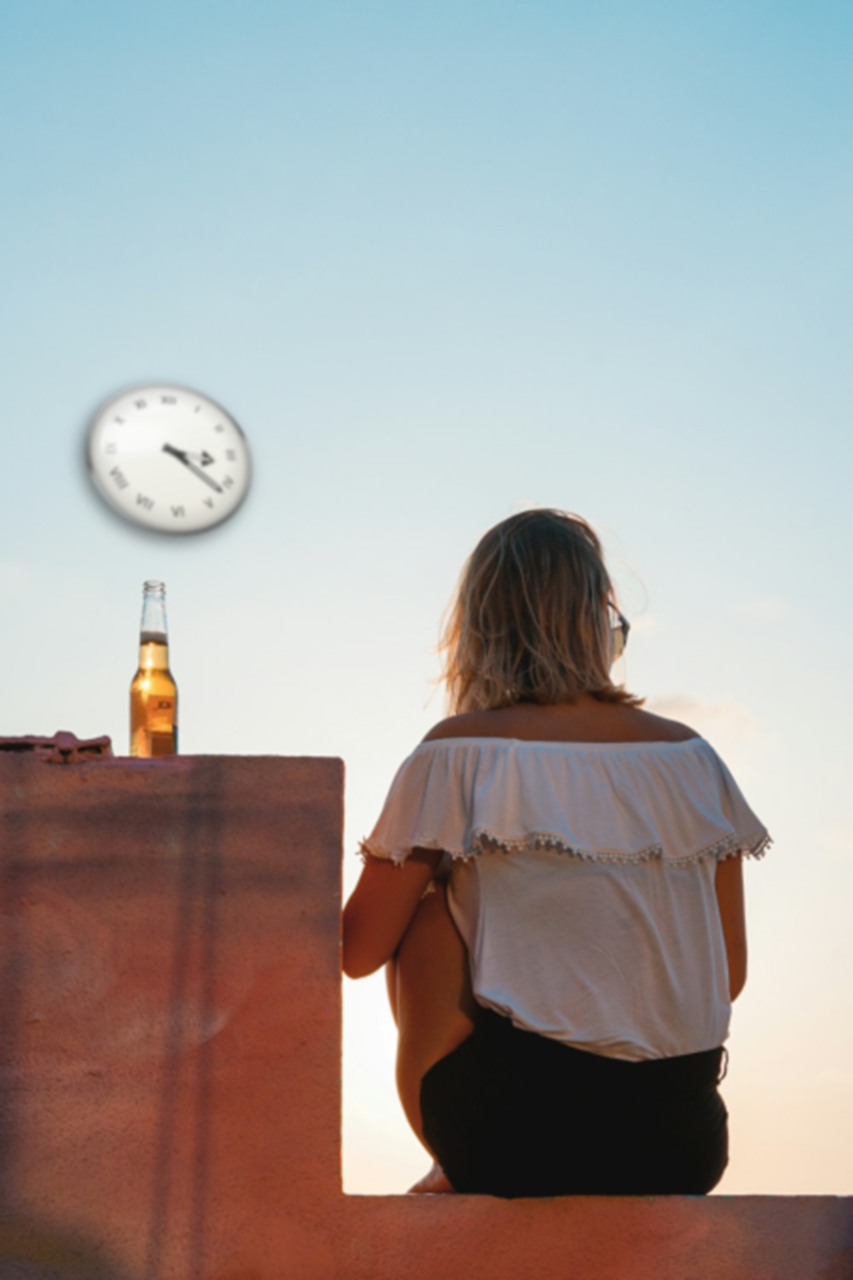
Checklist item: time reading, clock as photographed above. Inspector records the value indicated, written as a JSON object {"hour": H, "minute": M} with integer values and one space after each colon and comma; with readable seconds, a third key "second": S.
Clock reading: {"hour": 3, "minute": 22}
